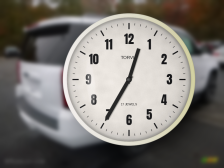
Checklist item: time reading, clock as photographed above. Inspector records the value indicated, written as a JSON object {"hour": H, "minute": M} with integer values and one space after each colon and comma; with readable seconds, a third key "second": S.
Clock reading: {"hour": 12, "minute": 35}
